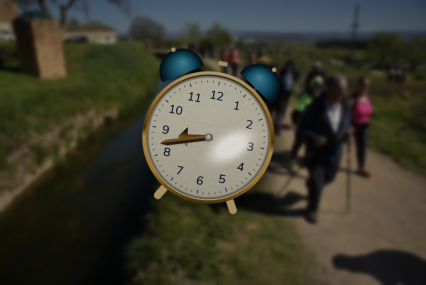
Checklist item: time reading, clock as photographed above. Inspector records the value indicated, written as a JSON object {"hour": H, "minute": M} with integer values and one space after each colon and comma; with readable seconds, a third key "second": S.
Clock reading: {"hour": 8, "minute": 42}
